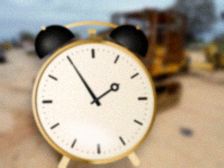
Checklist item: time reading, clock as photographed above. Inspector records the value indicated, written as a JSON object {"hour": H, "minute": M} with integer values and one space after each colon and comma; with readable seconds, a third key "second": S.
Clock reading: {"hour": 1, "minute": 55}
